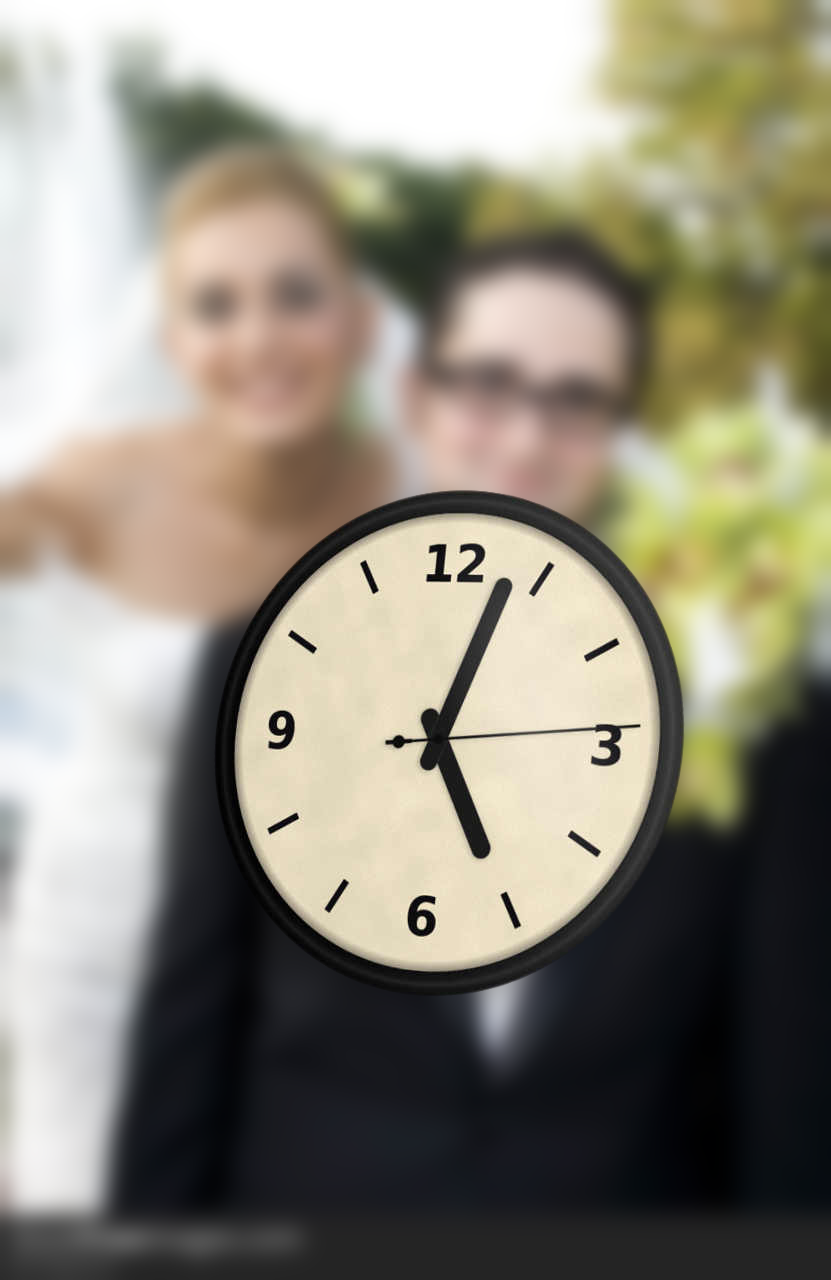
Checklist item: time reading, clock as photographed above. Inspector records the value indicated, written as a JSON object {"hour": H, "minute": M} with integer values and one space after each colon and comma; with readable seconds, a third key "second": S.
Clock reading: {"hour": 5, "minute": 3, "second": 14}
